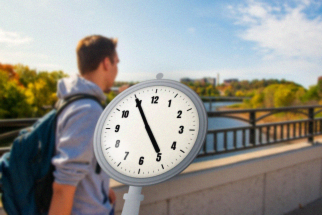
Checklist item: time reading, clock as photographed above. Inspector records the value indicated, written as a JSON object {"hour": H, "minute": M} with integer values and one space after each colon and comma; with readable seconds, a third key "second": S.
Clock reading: {"hour": 4, "minute": 55}
